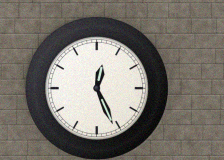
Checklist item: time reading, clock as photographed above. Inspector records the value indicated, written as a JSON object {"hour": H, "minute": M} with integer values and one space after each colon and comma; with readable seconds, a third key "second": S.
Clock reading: {"hour": 12, "minute": 26}
